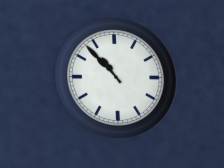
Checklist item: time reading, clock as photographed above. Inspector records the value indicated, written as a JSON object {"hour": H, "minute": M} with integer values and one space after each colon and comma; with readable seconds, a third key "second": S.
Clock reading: {"hour": 10, "minute": 53}
